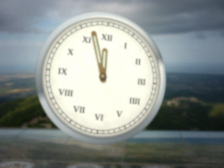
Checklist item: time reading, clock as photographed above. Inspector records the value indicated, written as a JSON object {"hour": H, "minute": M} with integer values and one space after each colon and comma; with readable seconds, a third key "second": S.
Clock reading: {"hour": 11, "minute": 57}
